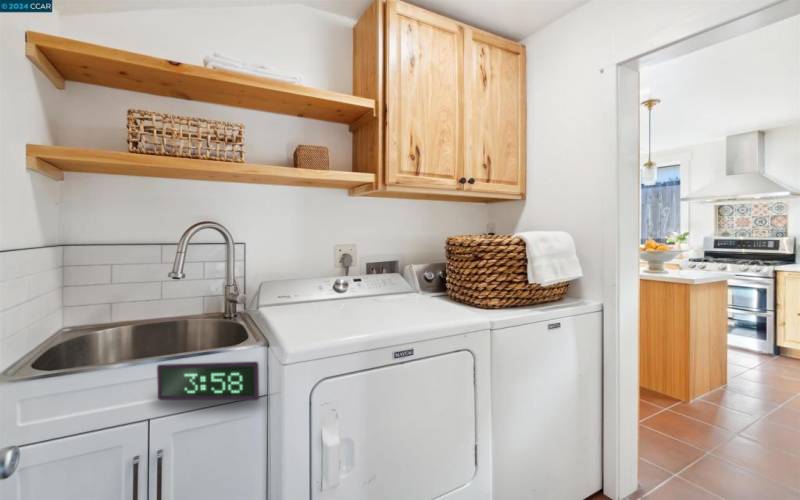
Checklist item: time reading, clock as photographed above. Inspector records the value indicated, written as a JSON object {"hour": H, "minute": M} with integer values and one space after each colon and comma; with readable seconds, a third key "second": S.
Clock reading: {"hour": 3, "minute": 58}
